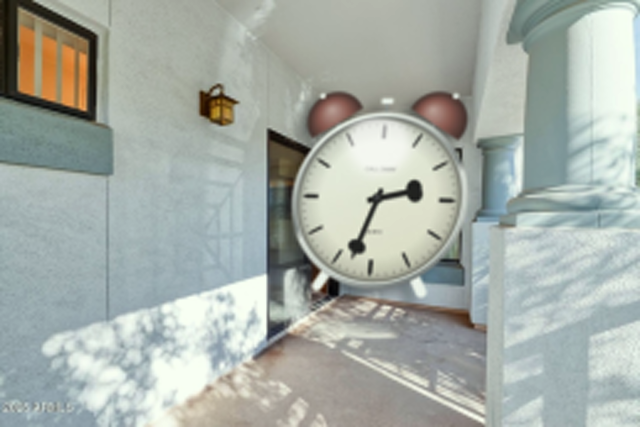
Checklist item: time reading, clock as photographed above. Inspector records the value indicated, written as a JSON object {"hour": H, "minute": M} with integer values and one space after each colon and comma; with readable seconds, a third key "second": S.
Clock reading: {"hour": 2, "minute": 33}
